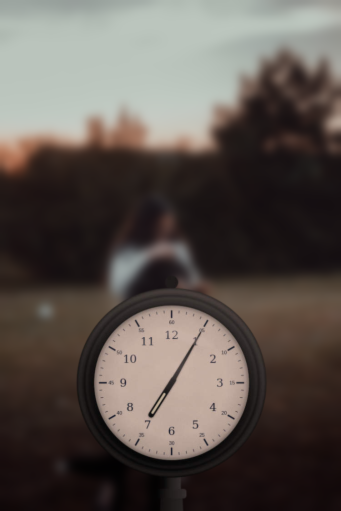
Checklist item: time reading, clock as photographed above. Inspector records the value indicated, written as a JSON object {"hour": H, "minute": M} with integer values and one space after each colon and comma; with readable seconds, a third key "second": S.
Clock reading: {"hour": 7, "minute": 5}
